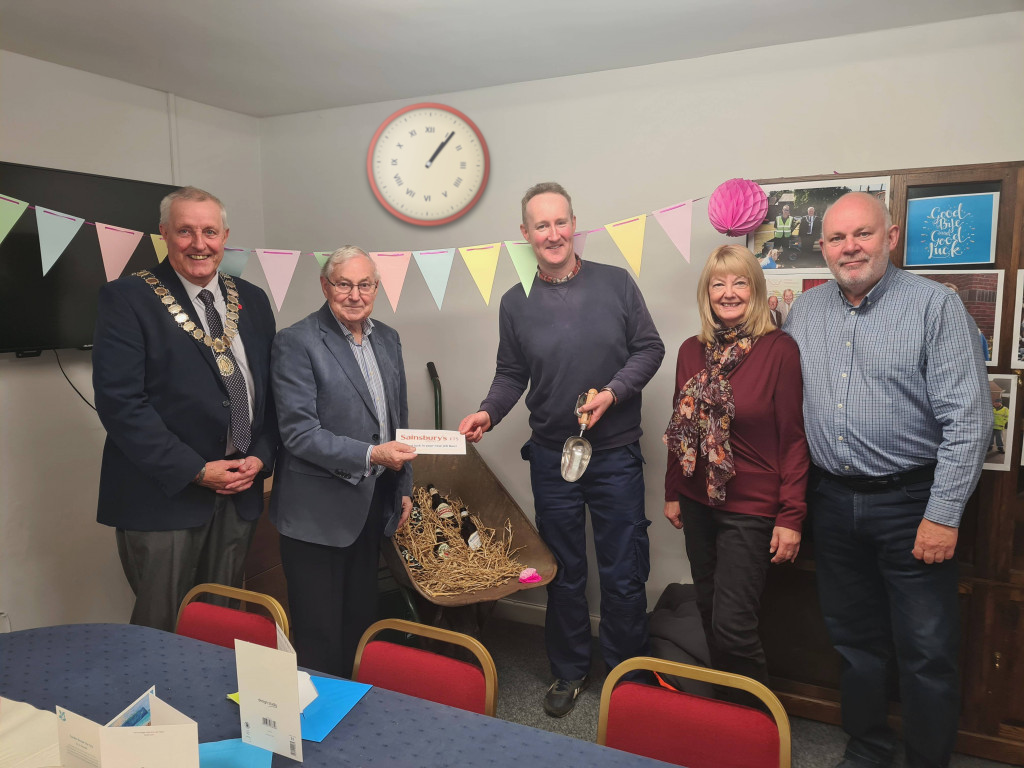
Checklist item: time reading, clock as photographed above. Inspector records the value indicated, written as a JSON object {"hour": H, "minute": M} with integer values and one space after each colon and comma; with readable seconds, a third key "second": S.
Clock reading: {"hour": 1, "minute": 6}
